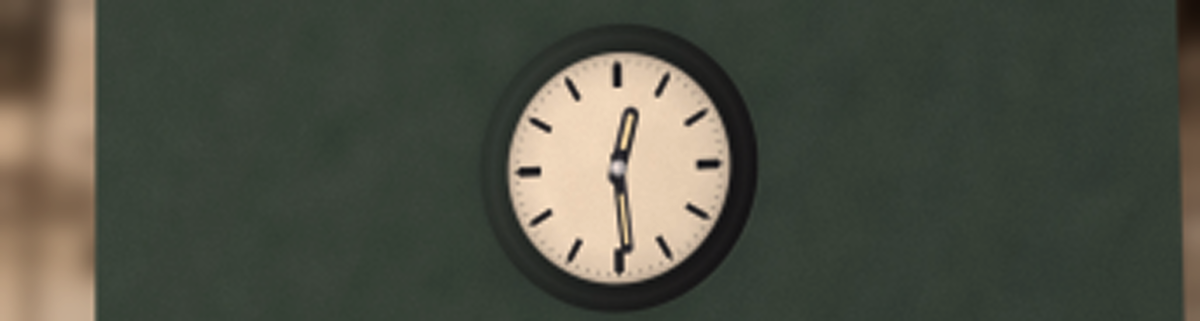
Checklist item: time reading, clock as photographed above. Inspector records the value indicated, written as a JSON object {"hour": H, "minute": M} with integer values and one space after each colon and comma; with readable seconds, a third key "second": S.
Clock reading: {"hour": 12, "minute": 29}
